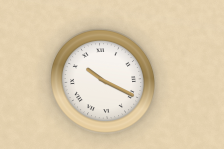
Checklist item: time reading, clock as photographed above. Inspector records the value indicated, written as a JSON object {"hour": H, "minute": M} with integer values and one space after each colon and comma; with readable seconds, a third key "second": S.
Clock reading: {"hour": 10, "minute": 20}
